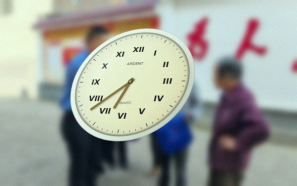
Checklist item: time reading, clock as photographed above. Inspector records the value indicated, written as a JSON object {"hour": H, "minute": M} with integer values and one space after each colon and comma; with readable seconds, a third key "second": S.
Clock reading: {"hour": 6, "minute": 38}
